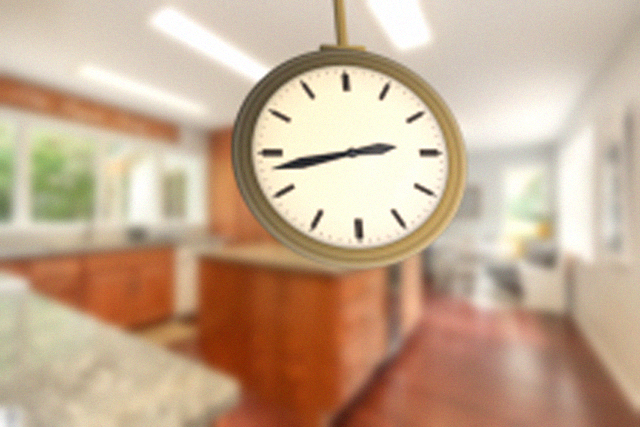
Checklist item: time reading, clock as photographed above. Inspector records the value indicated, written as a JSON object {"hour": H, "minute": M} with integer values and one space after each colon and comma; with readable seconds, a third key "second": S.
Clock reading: {"hour": 2, "minute": 43}
